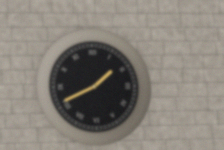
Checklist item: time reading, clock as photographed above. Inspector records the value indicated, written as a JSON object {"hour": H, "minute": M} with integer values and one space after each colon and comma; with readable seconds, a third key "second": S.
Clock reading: {"hour": 1, "minute": 41}
